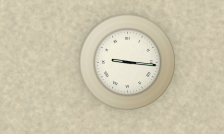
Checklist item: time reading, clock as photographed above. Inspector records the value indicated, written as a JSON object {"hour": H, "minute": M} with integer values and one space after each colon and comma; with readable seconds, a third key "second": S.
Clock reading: {"hour": 9, "minute": 16}
